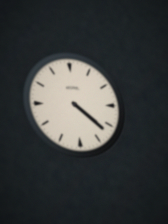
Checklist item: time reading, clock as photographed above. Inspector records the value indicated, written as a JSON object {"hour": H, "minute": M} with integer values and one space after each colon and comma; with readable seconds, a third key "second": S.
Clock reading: {"hour": 4, "minute": 22}
